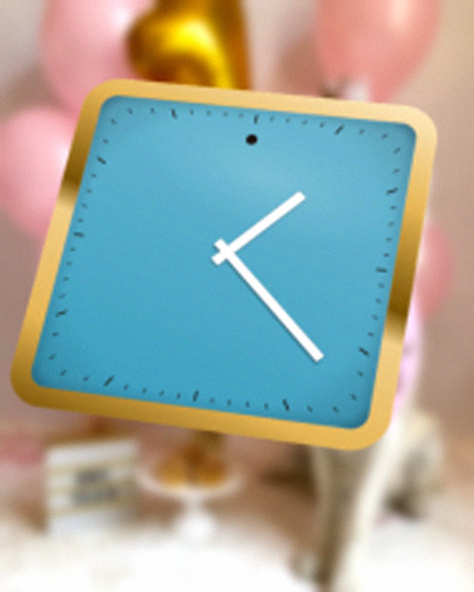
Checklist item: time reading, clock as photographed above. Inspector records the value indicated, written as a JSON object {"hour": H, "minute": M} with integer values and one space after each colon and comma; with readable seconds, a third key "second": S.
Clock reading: {"hour": 1, "minute": 22}
